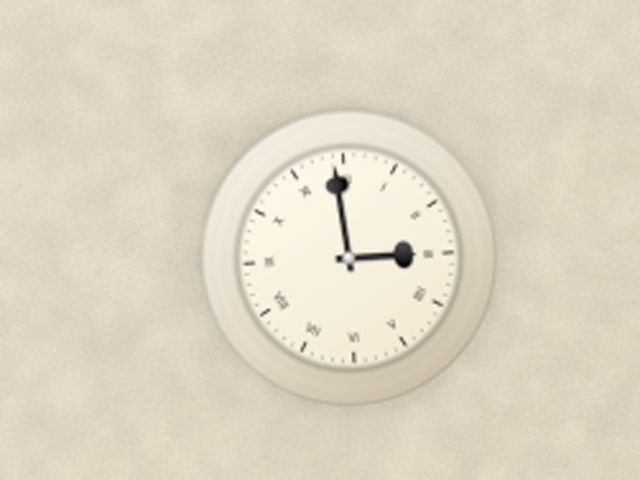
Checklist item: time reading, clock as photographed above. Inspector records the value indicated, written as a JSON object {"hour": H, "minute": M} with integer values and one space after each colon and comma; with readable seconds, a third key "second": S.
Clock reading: {"hour": 2, "minute": 59}
